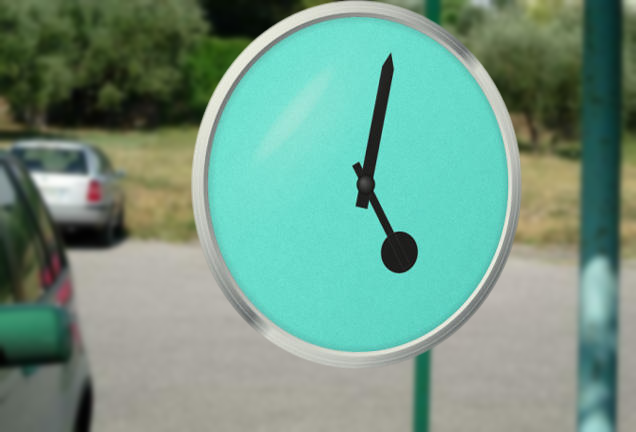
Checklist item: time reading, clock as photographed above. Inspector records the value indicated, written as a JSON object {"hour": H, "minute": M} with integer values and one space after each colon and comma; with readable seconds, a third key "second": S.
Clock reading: {"hour": 5, "minute": 2}
